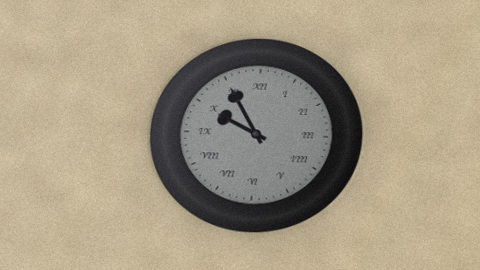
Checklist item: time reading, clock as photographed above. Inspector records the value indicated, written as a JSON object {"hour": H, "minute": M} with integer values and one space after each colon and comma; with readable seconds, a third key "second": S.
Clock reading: {"hour": 9, "minute": 55}
